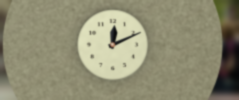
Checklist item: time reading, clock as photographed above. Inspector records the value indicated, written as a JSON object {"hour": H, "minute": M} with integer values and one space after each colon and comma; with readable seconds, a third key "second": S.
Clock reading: {"hour": 12, "minute": 11}
